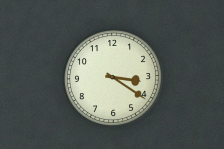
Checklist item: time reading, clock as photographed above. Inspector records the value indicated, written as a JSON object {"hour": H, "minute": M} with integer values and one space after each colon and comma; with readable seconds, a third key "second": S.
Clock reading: {"hour": 3, "minute": 21}
